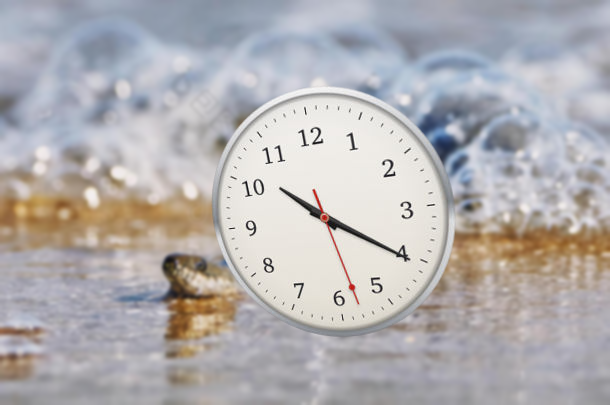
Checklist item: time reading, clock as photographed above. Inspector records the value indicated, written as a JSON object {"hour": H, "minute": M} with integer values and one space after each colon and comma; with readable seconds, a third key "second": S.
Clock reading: {"hour": 10, "minute": 20, "second": 28}
